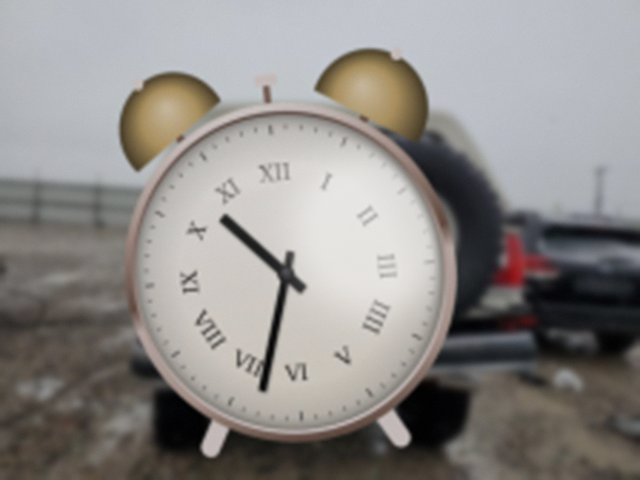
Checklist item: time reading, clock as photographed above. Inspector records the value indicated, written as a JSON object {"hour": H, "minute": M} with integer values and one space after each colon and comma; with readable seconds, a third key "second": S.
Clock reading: {"hour": 10, "minute": 33}
